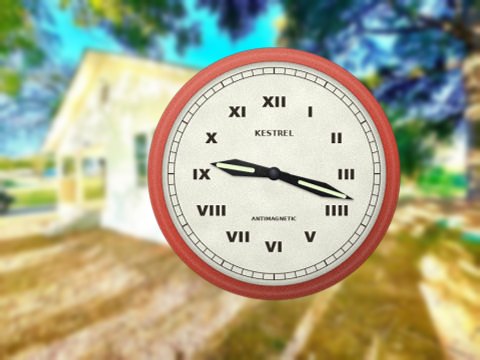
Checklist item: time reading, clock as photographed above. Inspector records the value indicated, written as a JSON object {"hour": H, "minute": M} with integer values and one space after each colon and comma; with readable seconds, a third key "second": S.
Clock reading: {"hour": 9, "minute": 18}
